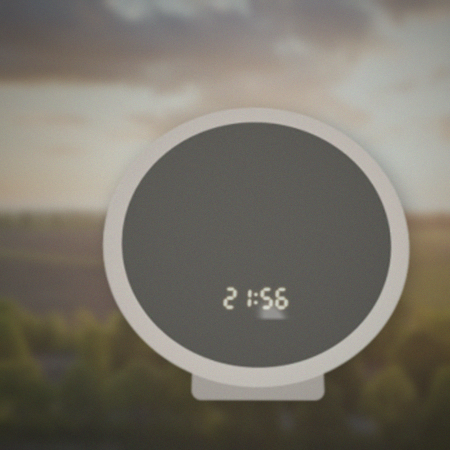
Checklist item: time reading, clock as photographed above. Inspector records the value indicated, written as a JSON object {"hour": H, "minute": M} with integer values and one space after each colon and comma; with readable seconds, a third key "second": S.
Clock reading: {"hour": 21, "minute": 56}
